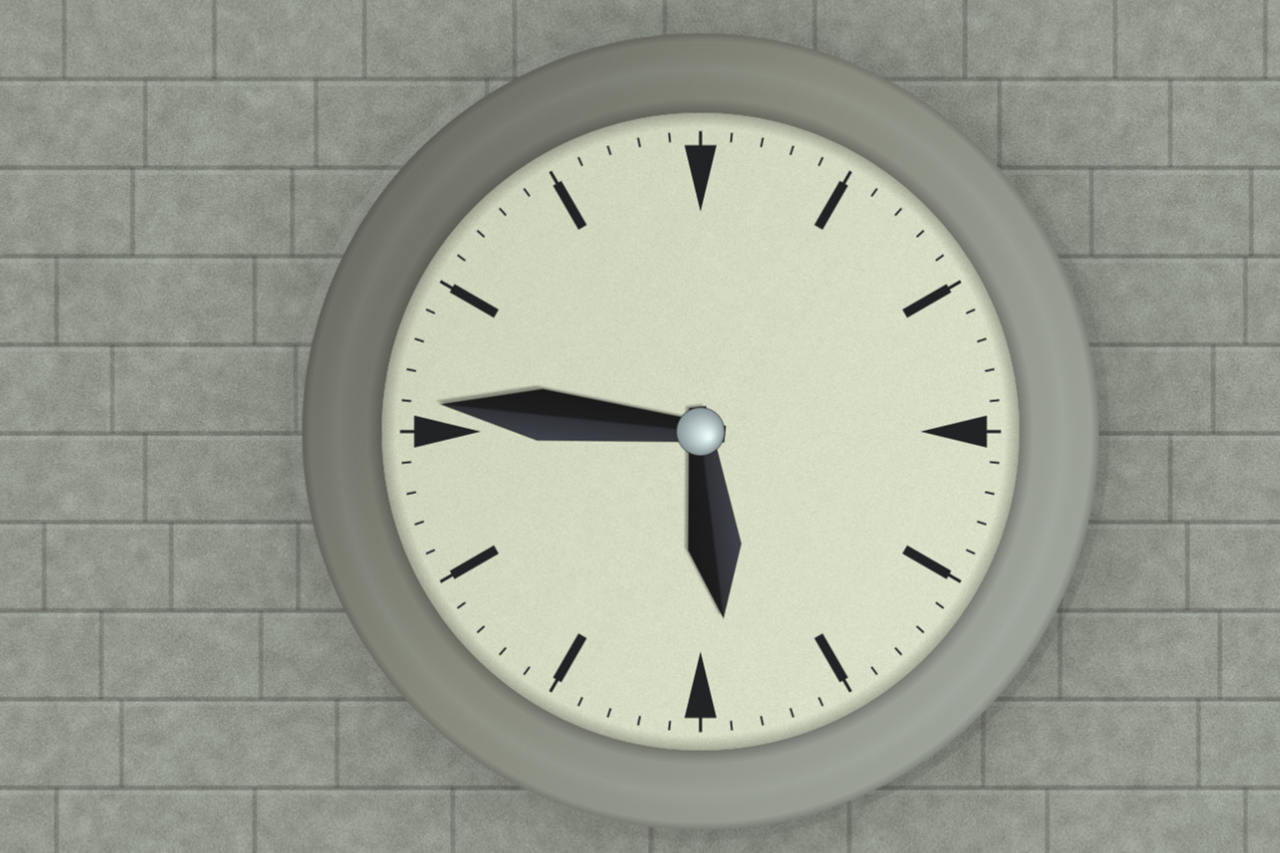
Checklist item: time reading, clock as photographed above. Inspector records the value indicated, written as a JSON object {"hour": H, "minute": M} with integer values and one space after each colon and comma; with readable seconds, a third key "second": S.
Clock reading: {"hour": 5, "minute": 46}
